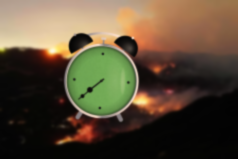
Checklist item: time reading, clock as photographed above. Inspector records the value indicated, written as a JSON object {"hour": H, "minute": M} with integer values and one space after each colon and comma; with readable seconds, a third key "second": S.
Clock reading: {"hour": 7, "minute": 38}
